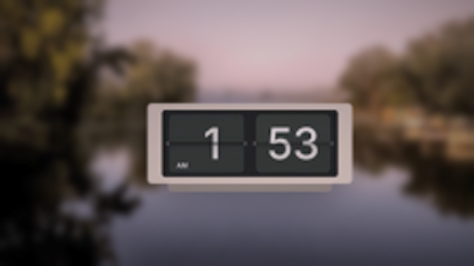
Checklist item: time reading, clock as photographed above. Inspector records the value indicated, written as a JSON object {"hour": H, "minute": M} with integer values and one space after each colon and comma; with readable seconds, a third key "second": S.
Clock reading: {"hour": 1, "minute": 53}
